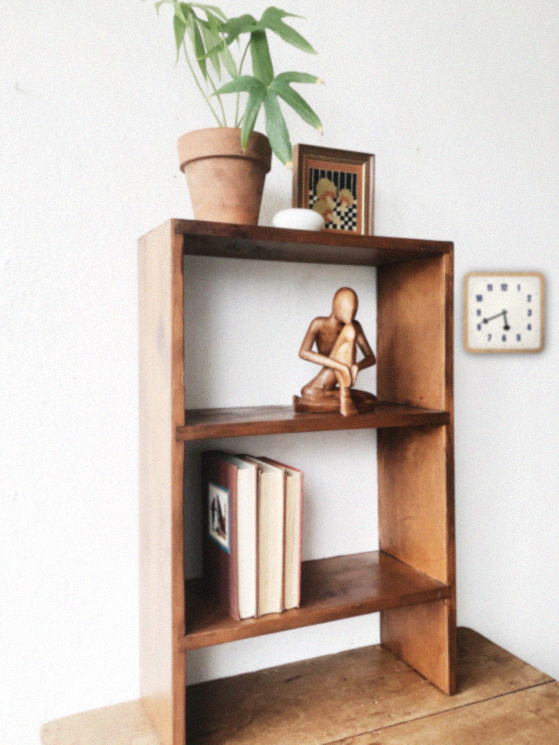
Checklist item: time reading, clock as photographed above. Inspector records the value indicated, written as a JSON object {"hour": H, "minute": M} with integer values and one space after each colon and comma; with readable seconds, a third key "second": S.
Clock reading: {"hour": 5, "minute": 41}
